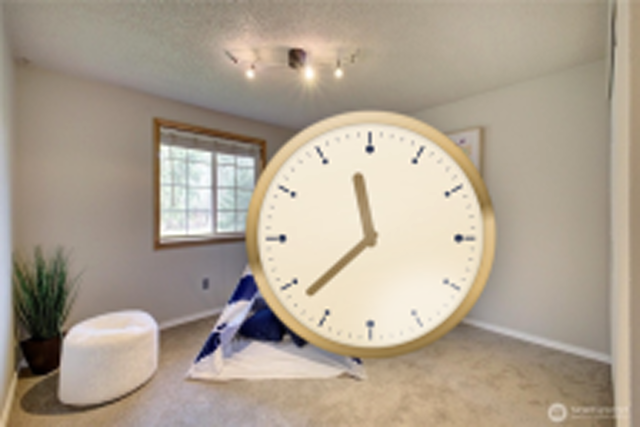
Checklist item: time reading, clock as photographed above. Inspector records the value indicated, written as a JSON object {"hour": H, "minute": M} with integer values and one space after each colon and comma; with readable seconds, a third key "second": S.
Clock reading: {"hour": 11, "minute": 38}
